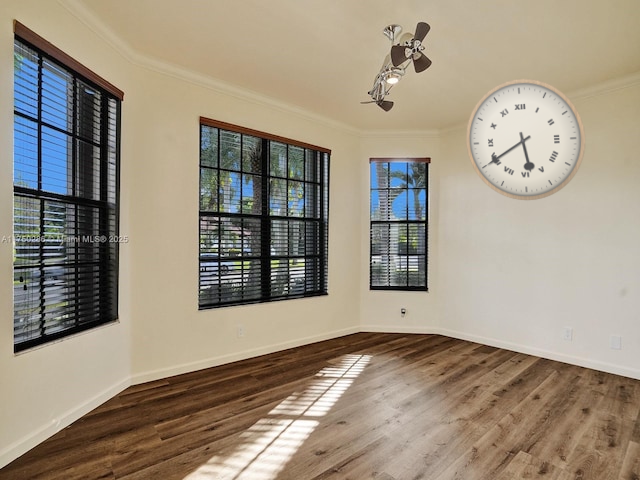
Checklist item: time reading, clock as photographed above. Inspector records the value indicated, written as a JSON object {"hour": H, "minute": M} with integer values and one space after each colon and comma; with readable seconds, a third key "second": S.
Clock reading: {"hour": 5, "minute": 40}
